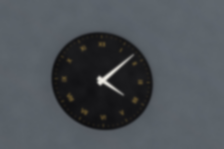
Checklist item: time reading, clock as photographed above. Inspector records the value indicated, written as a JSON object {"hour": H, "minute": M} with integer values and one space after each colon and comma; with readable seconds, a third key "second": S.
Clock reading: {"hour": 4, "minute": 8}
